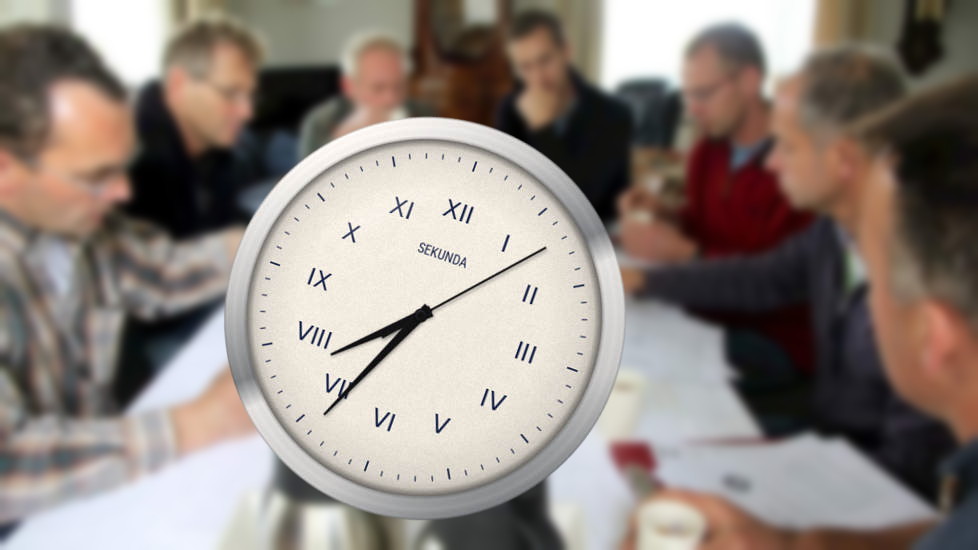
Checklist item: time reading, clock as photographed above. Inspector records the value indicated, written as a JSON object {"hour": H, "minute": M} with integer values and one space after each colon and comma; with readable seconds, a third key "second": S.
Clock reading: {"hour": 7, "minute": 34, "second": 7}
